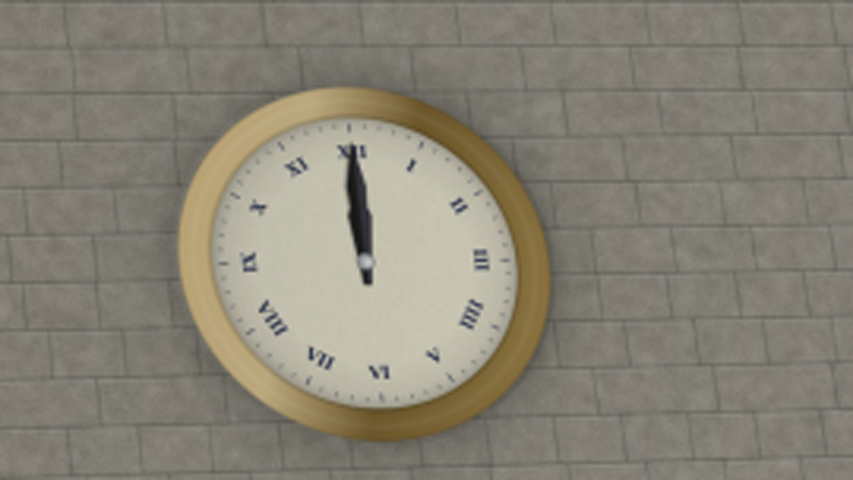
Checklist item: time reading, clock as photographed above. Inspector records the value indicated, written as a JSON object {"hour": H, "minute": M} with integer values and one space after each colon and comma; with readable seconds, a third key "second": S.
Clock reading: {"hour": 12, "minute": 0}
